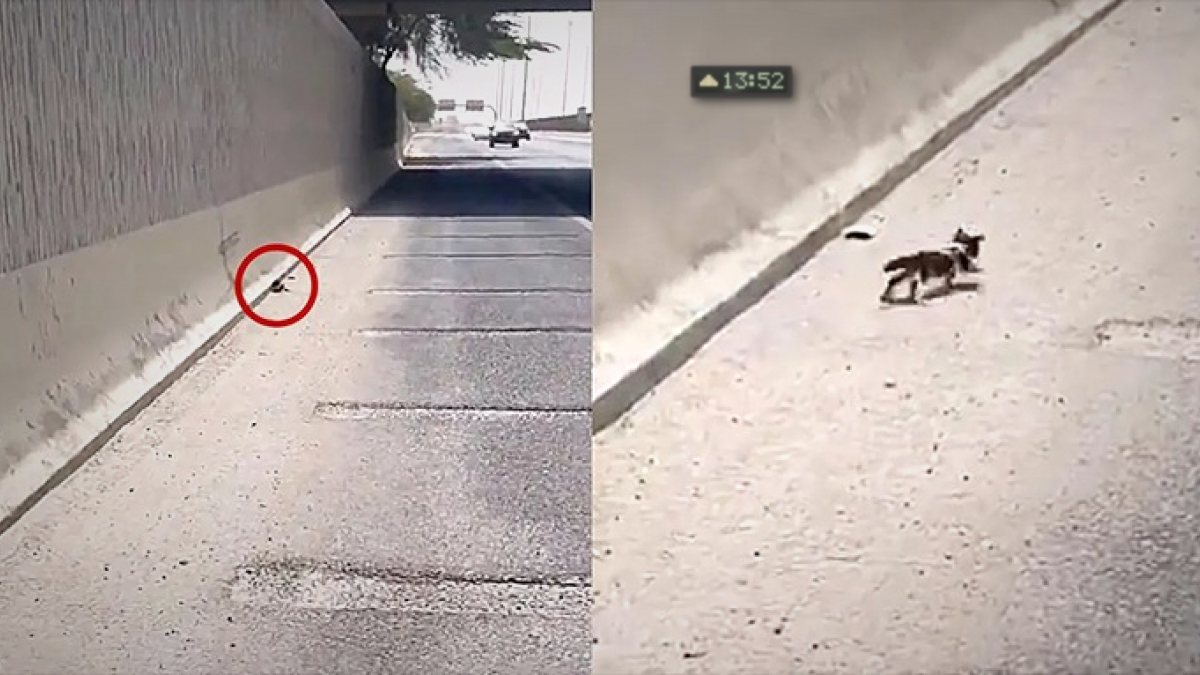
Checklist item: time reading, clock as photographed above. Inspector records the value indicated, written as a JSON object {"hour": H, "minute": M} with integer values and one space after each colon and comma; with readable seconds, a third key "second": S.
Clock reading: {"hour": 13, "minute": 52}
